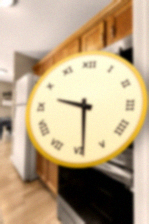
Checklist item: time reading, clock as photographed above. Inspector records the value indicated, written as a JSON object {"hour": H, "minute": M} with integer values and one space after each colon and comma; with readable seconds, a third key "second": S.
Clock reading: {"hour": 9, "minute": 29}
